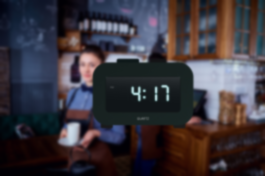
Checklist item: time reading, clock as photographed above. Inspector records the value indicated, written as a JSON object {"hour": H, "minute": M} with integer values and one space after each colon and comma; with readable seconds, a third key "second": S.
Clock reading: {"hour": 4, "minute": 17}
